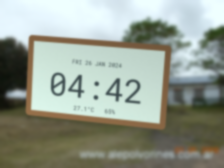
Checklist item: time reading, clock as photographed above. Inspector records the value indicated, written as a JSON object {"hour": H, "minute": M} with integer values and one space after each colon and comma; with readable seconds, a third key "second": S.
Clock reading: {"hour": 4, "minute": 42}
